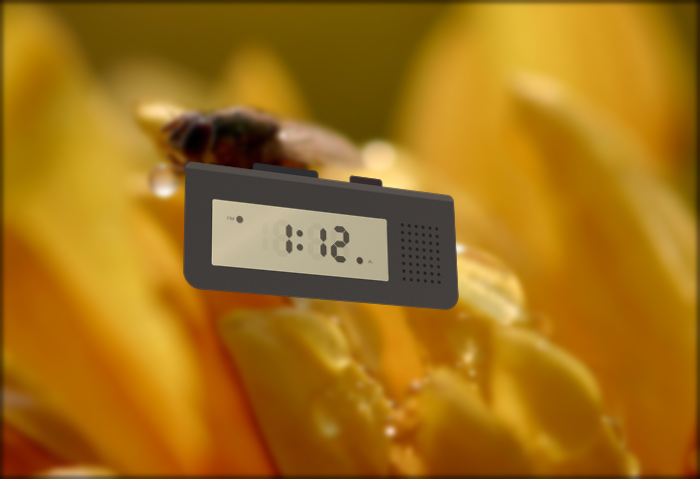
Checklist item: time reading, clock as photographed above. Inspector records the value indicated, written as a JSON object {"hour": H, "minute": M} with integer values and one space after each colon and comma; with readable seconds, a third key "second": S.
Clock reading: {"hour": 1, "minute": 12}
